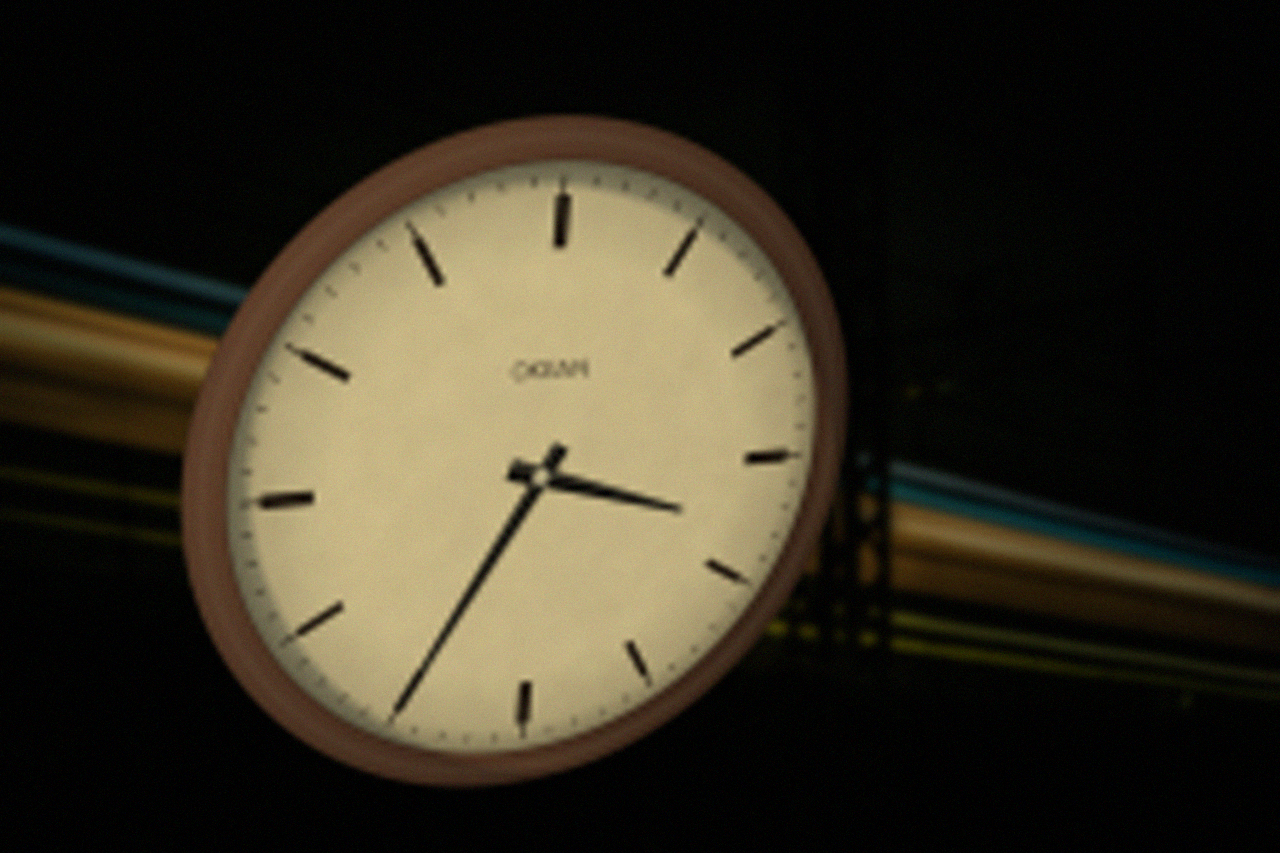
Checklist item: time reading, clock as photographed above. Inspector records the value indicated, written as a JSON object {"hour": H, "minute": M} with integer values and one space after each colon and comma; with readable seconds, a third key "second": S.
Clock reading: {"hour": 3, "minute": 35}
